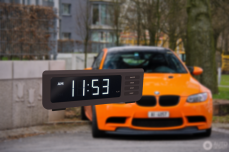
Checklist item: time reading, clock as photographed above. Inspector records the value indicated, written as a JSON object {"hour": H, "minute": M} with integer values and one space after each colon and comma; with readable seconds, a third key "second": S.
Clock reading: {"hour": 11, "minute": 53}
